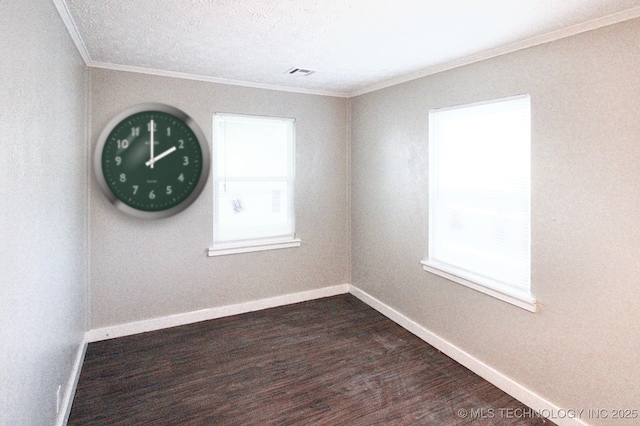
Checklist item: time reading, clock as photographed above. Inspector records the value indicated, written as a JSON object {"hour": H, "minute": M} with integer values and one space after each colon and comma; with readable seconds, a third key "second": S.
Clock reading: {"hour": 2, "minute": 0}
